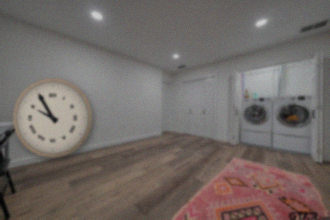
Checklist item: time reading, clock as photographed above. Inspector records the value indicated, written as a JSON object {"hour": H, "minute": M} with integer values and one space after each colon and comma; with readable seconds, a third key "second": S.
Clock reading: {"hour": 9, "minute": 55}
